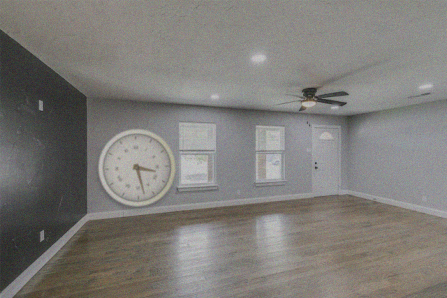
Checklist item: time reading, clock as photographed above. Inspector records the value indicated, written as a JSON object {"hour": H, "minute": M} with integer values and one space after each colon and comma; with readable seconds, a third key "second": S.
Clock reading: {"hour": 3, "minute": 28}
